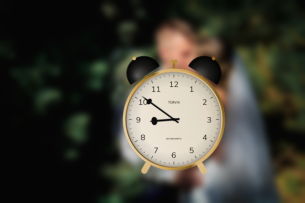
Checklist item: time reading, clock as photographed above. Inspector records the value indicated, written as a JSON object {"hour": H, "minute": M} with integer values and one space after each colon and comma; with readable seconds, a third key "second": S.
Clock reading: {"hour": 8, "minute": 51}
